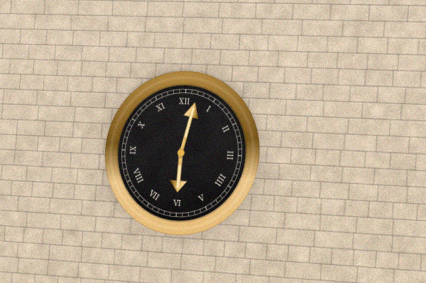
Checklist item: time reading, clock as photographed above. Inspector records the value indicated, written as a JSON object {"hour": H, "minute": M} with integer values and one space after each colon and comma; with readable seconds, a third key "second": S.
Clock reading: {"hour": 6, "minute": 2}
